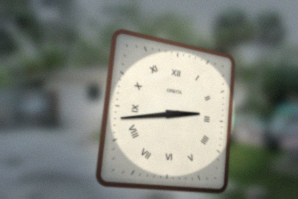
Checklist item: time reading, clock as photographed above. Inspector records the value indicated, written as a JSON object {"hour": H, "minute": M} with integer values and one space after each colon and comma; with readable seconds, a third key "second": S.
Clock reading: {"hour": 2, "minute": 43}
